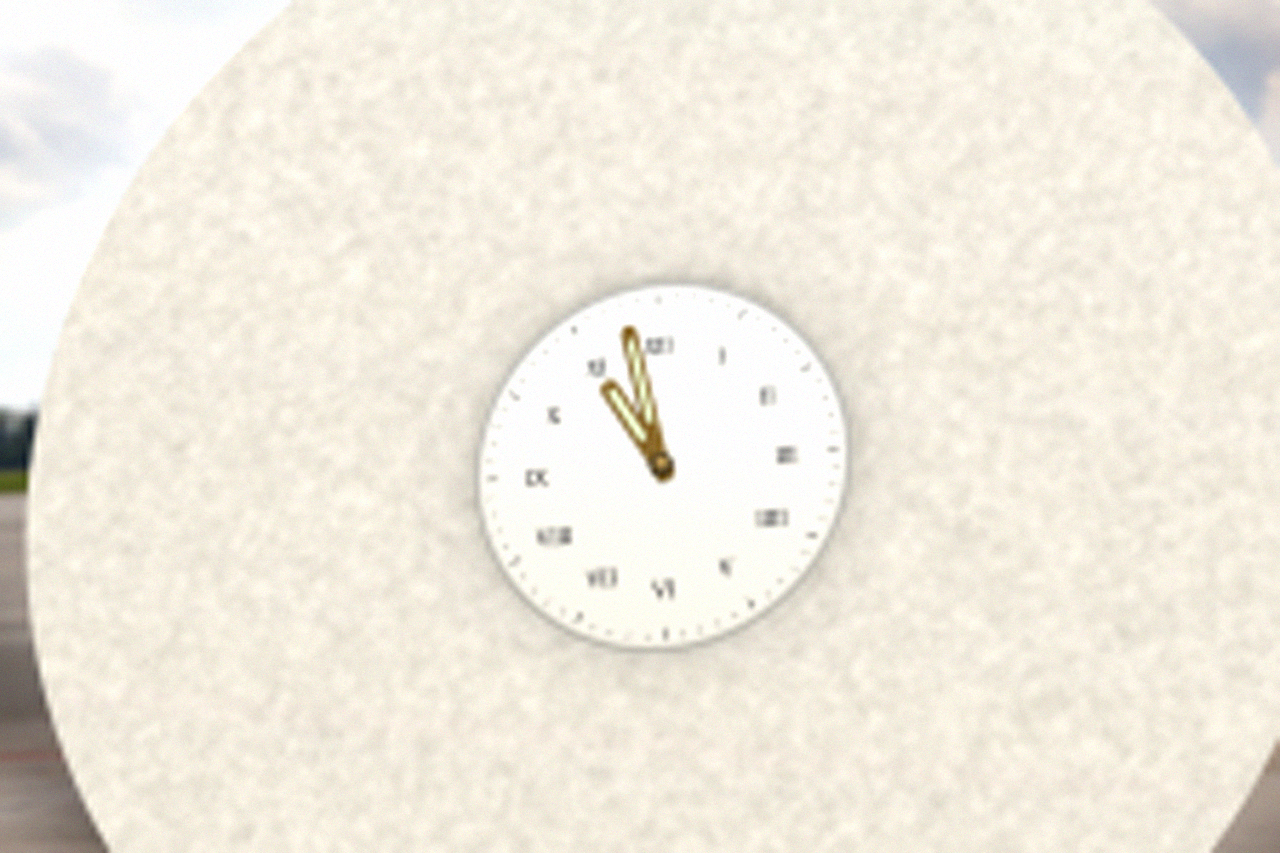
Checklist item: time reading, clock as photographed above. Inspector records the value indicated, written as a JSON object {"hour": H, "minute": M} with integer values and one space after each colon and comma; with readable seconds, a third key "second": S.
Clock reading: {"hour": 10, "minute": 58}
